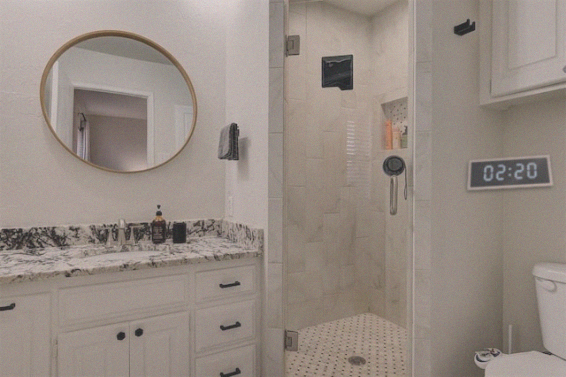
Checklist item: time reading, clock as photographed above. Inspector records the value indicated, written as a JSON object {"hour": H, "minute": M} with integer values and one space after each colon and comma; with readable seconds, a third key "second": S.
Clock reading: {"hour": 2, "minute": 20}
